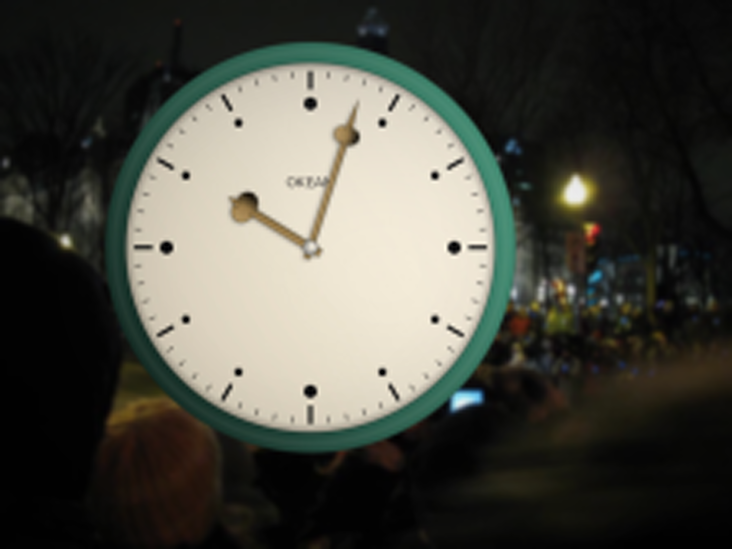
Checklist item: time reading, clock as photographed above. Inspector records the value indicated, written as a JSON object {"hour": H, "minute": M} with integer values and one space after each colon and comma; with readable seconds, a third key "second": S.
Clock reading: {"hour": 10, "minute": 3}
